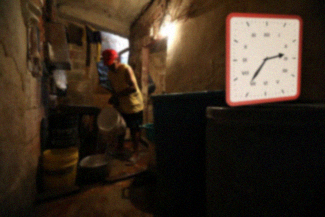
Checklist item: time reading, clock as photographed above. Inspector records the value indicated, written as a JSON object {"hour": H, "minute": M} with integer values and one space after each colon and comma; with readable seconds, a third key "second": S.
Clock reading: {"hour": 2, "minute": 36}
